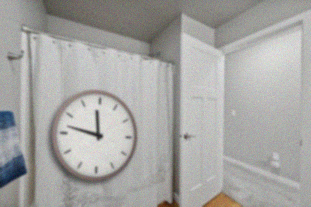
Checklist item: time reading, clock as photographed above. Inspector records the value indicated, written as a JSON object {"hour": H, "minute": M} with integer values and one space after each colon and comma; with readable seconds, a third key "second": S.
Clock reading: {"hour": 11, "minute": 47}
